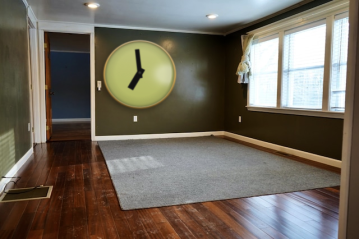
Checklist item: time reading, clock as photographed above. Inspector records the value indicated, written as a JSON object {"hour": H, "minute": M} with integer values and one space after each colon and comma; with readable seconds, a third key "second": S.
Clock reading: {"hour": 6, "minute": 59}
